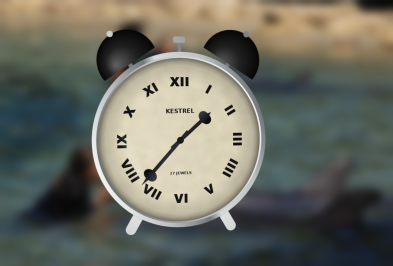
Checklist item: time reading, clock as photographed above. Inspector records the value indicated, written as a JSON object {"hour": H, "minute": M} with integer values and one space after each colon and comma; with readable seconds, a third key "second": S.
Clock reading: {"hour": 1, "minute": 37}
